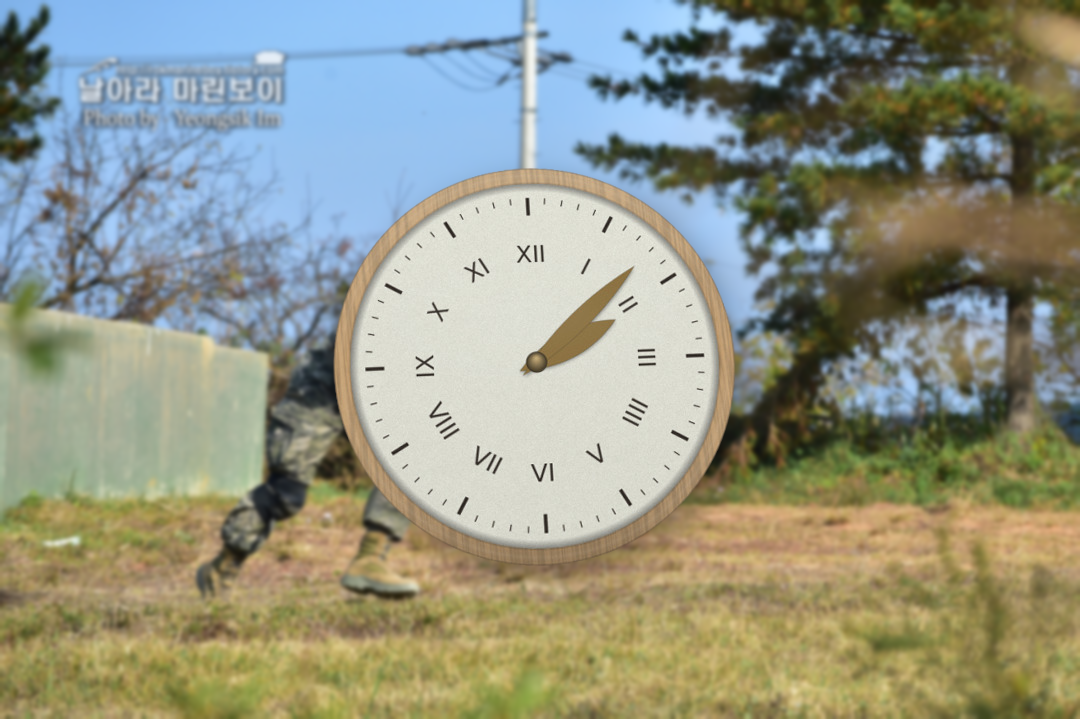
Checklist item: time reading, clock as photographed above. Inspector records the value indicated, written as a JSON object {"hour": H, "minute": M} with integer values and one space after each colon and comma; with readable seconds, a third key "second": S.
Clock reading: {"hour": 2, "minute": 8}
